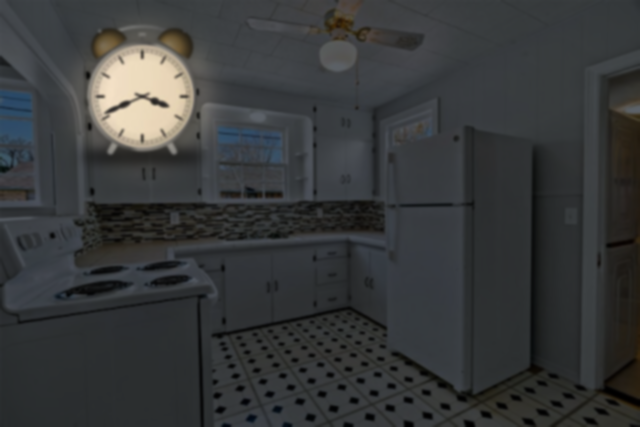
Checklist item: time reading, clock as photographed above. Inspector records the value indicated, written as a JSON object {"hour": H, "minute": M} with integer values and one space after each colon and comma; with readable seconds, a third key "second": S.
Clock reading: {"hour": 3, "minute": 41}
